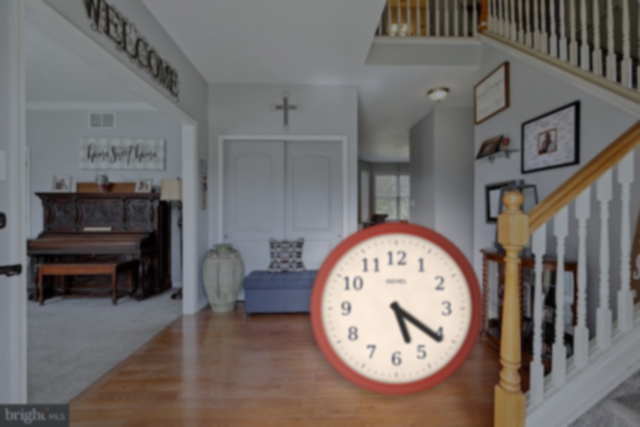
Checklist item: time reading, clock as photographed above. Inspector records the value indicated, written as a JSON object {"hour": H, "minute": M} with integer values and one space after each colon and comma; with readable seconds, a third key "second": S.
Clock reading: {"hour": 5, "minute": 21}
